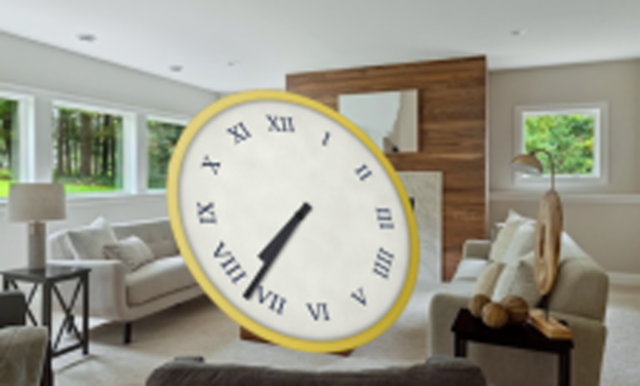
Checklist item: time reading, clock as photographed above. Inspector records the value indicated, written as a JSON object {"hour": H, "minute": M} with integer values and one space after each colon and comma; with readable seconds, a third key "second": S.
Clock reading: {"hour": 7, "minute": 37}
